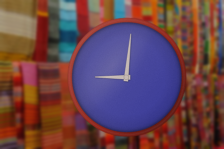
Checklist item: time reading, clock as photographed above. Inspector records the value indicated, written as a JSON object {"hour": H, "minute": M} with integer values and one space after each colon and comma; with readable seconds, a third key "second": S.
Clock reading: {"hour": 9, "minute": 1}
